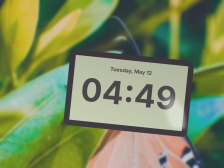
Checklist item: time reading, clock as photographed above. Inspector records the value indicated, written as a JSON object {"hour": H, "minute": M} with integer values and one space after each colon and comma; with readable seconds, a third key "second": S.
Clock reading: {"hour": 4, "minute": 49}
